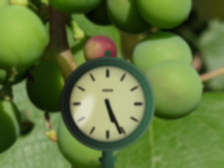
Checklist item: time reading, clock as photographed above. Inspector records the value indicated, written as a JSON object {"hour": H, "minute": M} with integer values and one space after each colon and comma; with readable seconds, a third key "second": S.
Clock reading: {"hour": 5, "minute": 26}
